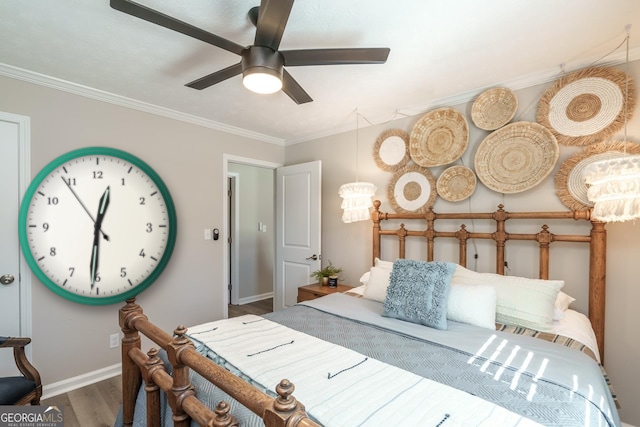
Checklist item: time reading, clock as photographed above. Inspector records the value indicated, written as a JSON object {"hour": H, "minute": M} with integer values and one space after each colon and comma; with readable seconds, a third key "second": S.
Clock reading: {"hour": 12, "minute": 30, "second": 54}
